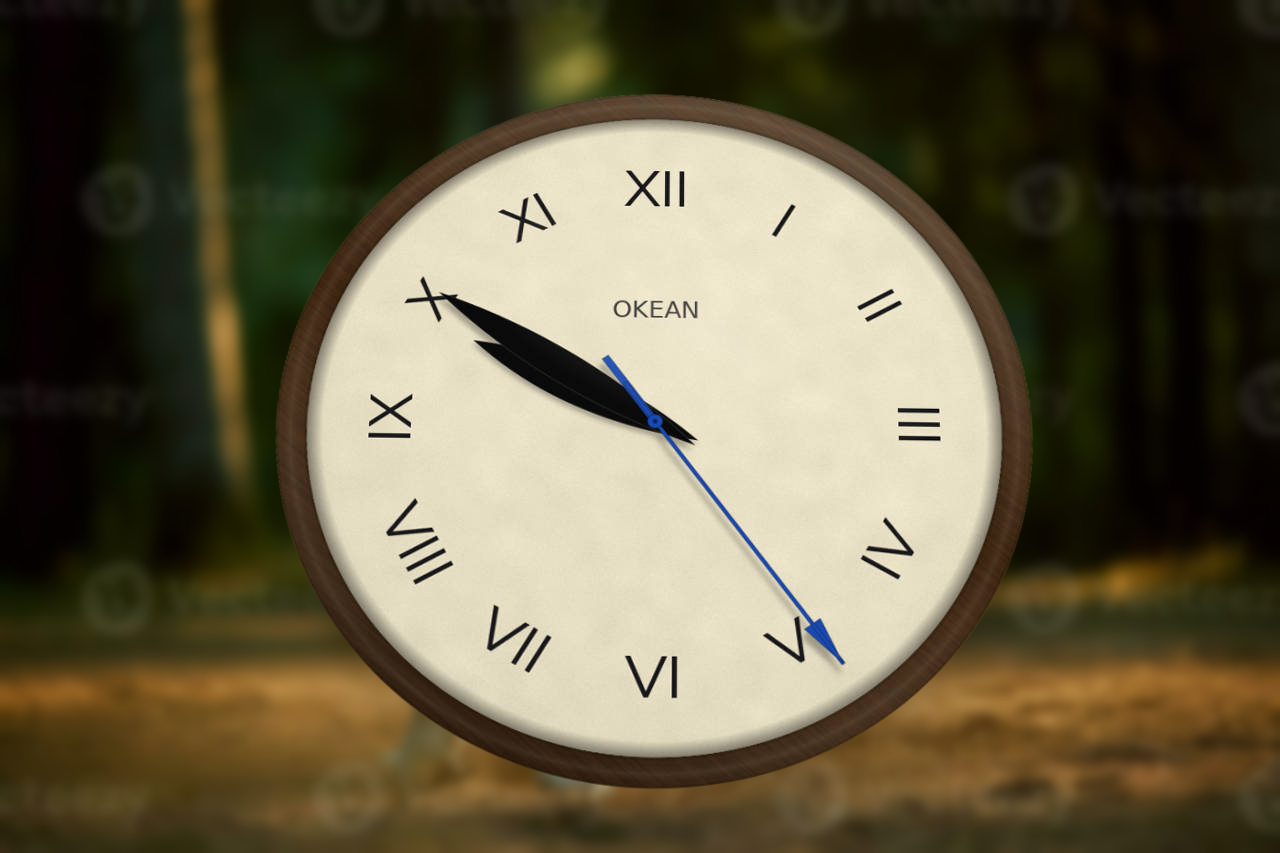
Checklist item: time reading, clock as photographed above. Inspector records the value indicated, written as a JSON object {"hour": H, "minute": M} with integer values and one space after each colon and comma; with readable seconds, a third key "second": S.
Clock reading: {"hour": 9, "minute": 50, "second": 24}
